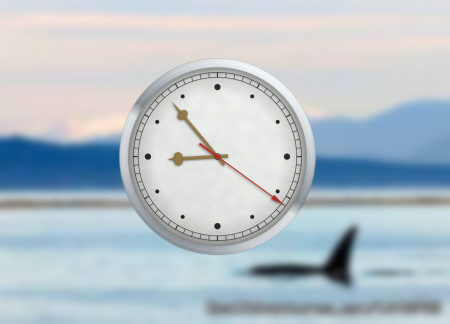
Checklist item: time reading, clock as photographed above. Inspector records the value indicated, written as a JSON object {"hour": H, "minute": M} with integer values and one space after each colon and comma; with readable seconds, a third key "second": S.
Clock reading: {"hour": 8, "minute": 53, "second": 21}
